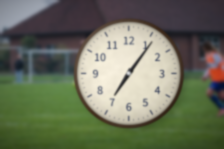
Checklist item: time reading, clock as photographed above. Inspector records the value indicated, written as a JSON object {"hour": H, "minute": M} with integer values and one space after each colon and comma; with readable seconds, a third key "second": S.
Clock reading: {"hour": 7, "minute": 6}
